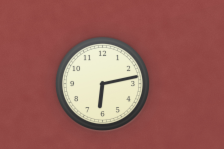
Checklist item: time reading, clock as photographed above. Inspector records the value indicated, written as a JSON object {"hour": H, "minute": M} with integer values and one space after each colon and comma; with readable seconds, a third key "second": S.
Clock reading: {"hour": 6, "minute": 13}
